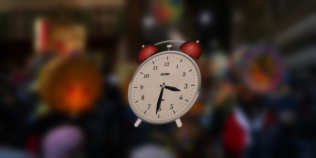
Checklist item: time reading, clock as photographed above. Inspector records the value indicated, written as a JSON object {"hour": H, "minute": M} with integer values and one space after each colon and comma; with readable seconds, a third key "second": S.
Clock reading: {"hour": 3, "minute": 31}
